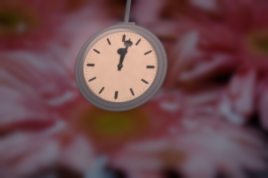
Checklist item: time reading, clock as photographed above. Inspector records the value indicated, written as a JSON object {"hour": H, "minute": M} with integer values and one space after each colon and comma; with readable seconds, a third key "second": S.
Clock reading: {"hour": 12, "minute": 2}
